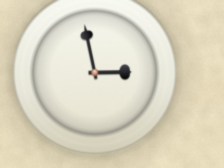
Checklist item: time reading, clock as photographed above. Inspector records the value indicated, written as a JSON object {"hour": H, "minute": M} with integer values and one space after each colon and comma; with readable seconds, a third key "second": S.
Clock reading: {"hour": 2, "minute": 58}
